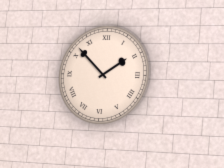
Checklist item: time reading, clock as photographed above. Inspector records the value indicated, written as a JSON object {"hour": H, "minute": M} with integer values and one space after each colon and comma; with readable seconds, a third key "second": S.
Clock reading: {"hour": 1, "minute": 52}
